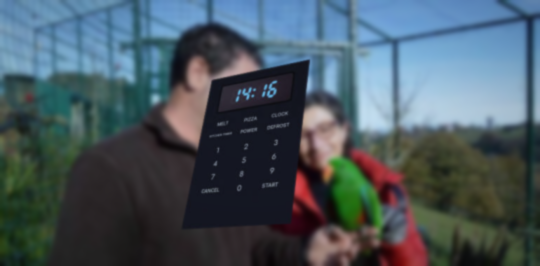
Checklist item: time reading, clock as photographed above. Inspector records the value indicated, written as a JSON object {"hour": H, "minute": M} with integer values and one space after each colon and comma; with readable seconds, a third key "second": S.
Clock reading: {"hour": 14, "minute": 16}
